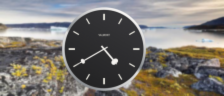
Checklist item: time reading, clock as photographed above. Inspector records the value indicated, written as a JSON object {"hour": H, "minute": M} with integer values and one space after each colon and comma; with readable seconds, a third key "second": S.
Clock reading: {"hour": 4, "minute": 40}
